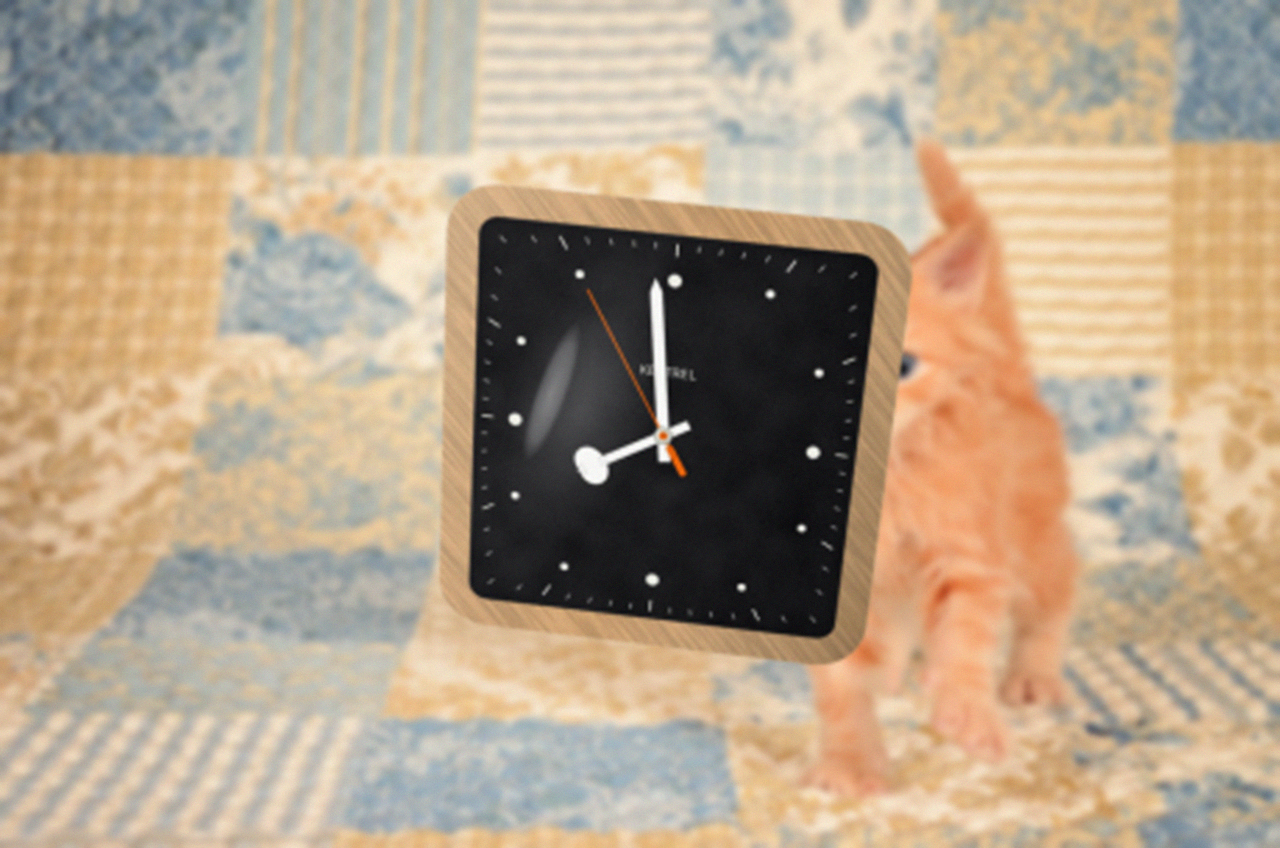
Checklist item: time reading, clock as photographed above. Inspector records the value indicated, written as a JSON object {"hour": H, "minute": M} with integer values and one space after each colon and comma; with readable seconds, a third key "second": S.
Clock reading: {"hour": 7, "minute": 58, "second": 55}
